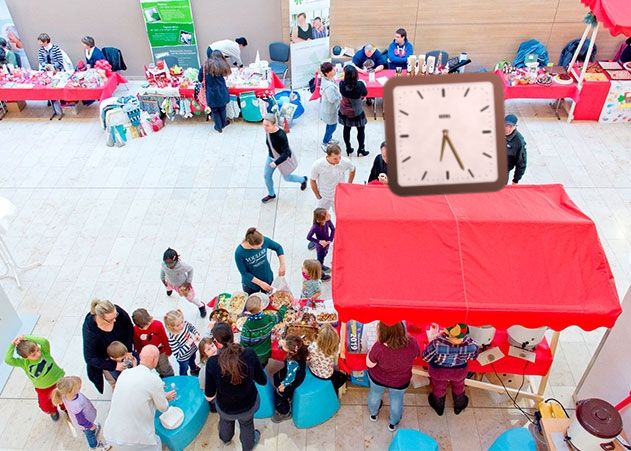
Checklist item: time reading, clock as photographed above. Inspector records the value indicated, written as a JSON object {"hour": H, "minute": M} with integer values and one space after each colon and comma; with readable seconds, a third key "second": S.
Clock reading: {"hour": 6, "minute": 26}
